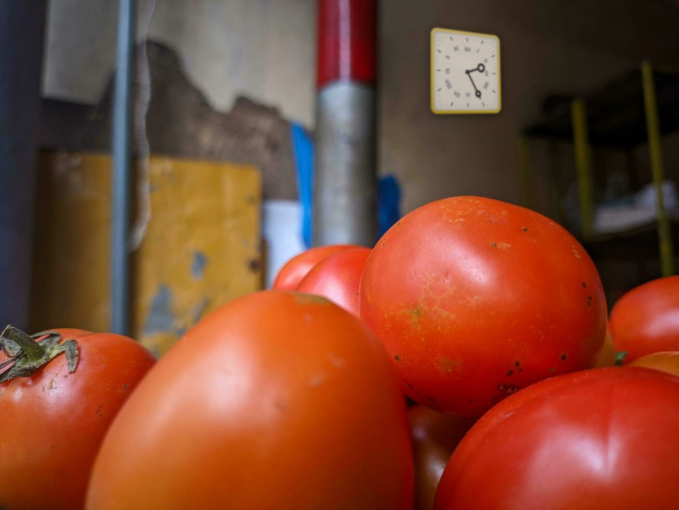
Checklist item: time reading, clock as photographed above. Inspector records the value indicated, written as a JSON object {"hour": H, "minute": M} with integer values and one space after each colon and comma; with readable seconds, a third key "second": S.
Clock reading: {"hour": 2, "minute": 25}
